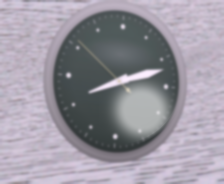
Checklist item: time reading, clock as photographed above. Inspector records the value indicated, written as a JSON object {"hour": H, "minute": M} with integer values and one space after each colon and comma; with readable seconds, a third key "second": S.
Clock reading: {"hour": 8, "minute": 11, "second": 51}
